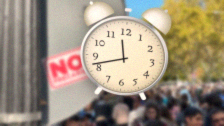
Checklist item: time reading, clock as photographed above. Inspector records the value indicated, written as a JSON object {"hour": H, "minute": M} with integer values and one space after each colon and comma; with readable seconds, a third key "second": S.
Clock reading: {"hour": 11, "minute": 42}
